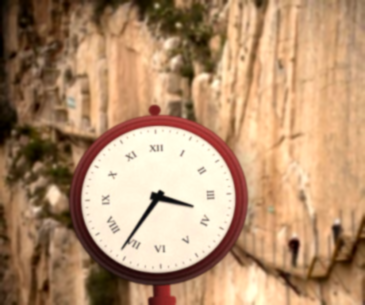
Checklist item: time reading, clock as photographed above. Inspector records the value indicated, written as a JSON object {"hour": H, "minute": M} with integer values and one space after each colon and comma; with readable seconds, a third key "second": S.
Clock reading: {"hour": 3, "minute": 36}
